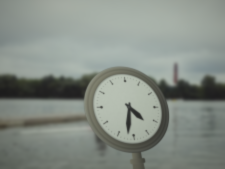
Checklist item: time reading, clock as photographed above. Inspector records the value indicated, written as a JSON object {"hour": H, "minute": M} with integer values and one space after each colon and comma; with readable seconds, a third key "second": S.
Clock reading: {"hour": 4, "minute": 32}
